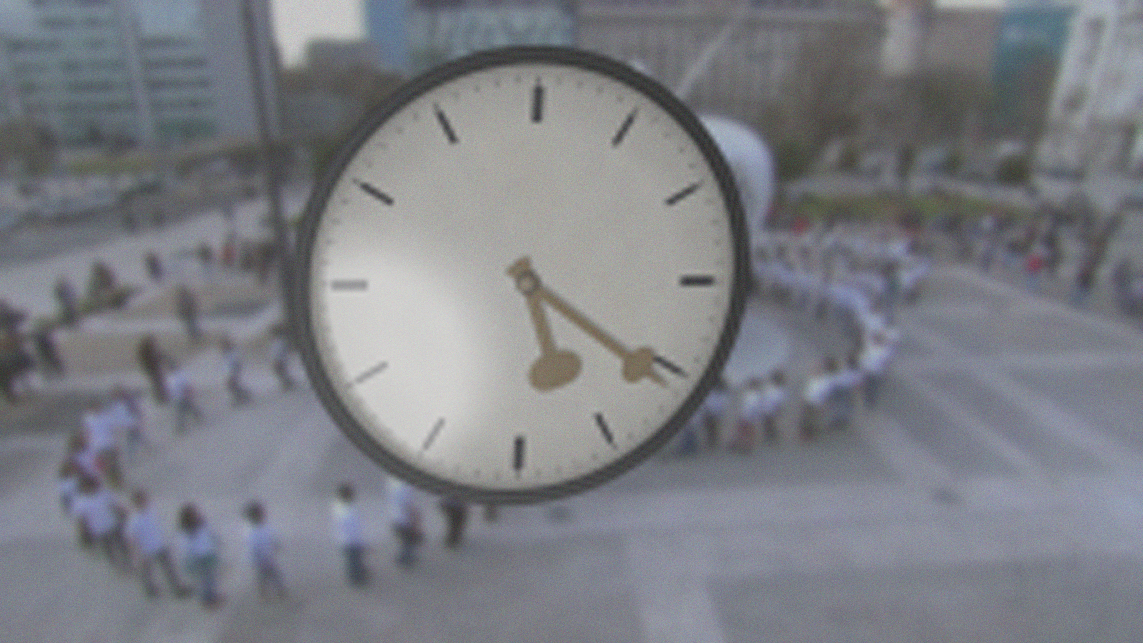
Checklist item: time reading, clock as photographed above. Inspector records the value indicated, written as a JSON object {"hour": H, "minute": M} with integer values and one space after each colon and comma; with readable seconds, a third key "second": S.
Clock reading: {"hour": 5, "minute": 21}
